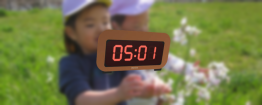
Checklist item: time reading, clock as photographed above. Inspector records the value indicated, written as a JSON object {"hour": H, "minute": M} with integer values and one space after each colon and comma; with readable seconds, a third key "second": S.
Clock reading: {"hour": 5, "minute": 1}
